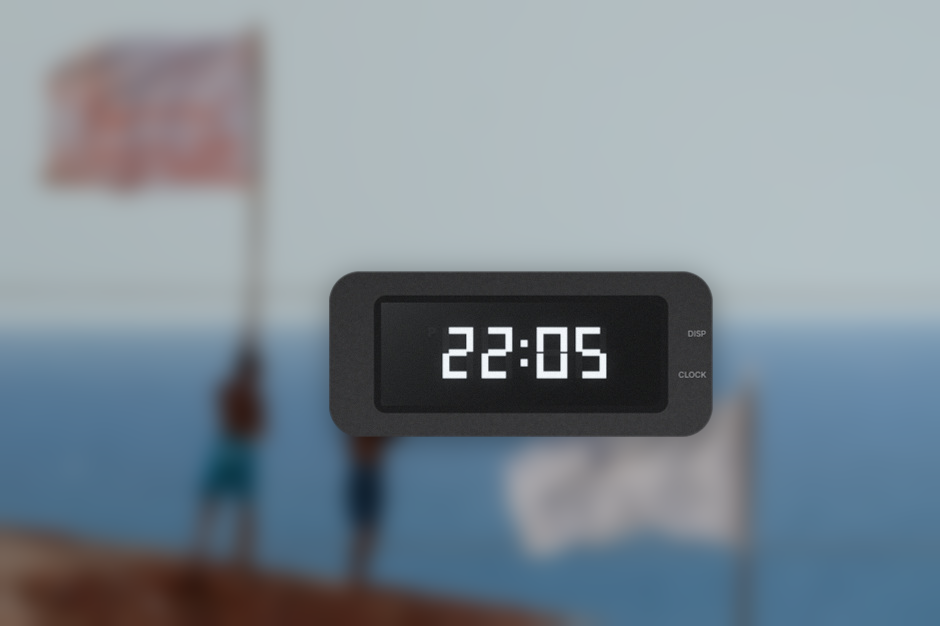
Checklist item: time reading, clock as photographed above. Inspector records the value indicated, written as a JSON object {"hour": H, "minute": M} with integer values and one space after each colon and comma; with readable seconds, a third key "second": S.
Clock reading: {"hour": 22, "minute": 5}
